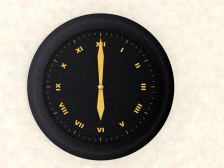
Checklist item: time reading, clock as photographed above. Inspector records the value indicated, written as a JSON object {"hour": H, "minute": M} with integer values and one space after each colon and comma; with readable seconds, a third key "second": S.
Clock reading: {"hour": 6, "minute": 0}
